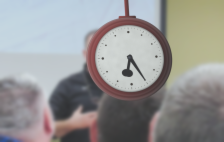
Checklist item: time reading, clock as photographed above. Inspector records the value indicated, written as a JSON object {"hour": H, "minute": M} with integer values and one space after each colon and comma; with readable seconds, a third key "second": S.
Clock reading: {"hour": 6, "minute": 25}
